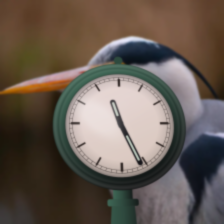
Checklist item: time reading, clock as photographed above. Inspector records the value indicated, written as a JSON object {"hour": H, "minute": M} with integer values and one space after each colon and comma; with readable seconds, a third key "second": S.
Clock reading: {"hour": 11, "minute": 26}
